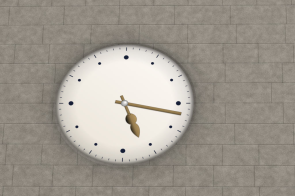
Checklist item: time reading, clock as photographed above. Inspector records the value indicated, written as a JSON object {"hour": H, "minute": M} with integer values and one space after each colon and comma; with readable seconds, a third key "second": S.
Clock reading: {"hour": 5, "minute": 17}
